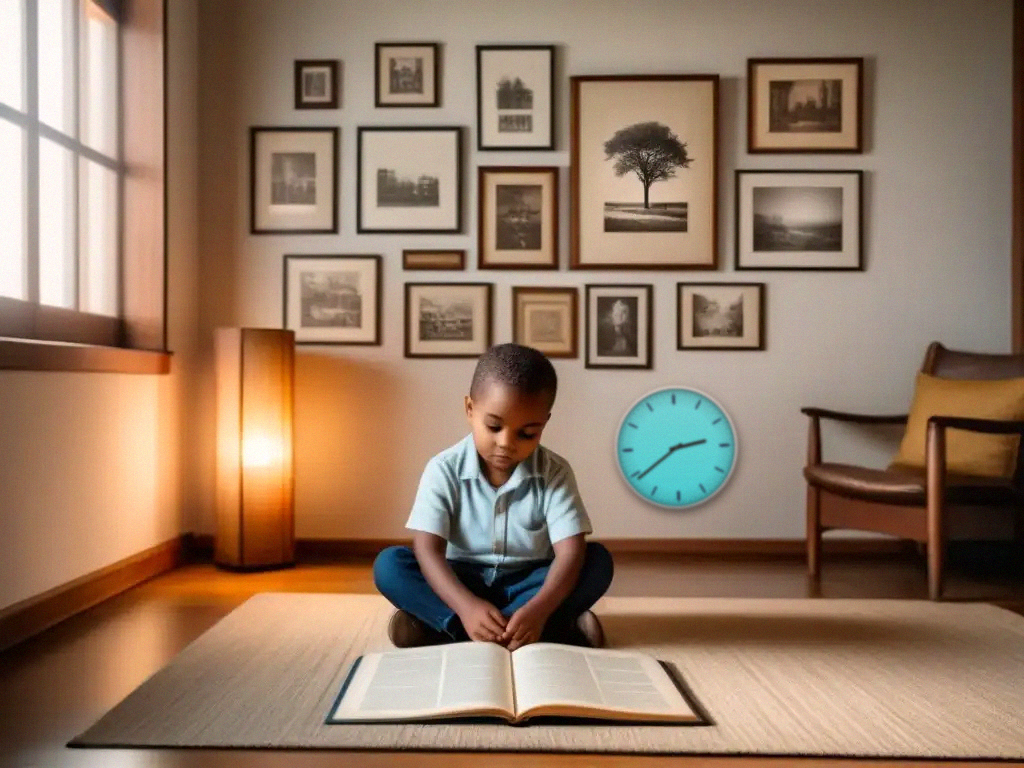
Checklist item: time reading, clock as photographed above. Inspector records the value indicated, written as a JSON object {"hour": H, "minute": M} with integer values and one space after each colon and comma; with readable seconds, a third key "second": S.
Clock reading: {"hour": 2, "minute": 39}
